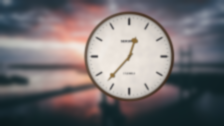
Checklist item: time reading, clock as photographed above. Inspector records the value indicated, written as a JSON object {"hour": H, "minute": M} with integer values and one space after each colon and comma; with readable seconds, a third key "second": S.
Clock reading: {"hour": 12, "minute": 37}
